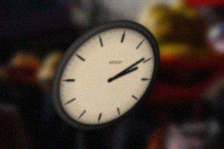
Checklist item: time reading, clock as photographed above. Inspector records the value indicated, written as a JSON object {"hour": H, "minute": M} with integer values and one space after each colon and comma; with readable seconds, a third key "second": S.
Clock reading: {"hour": 2, "minute": 9}
